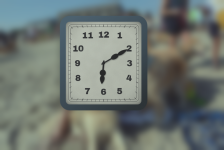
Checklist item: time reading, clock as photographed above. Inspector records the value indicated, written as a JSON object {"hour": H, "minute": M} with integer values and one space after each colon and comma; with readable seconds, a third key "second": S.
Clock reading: {"hour": 6, "minute": 10}
